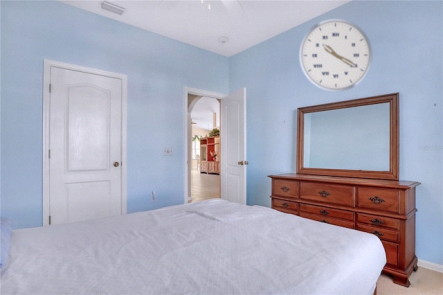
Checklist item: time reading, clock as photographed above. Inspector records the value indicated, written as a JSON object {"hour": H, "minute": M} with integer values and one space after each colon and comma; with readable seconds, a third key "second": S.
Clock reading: {"hour": 10, "minute": 20}
